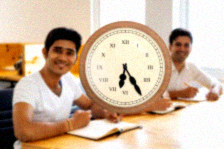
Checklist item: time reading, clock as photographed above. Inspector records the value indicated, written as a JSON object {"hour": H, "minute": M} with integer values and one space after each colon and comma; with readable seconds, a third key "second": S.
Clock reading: {"hour": 6, "minute": 25}
